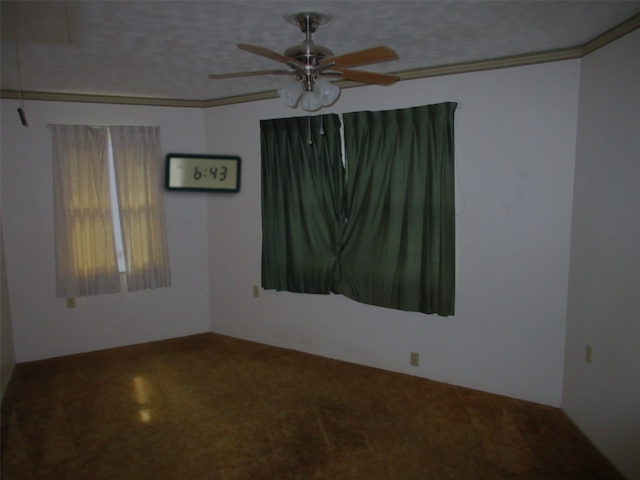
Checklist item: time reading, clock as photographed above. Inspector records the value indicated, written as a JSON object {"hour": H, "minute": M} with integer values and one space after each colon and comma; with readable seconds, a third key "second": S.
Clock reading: {"hour": 6, "minute": 43}
